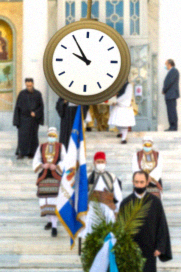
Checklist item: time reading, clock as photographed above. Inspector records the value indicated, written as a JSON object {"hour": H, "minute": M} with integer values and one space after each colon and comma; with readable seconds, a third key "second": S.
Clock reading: {"hour": 9, "minute": 55}
